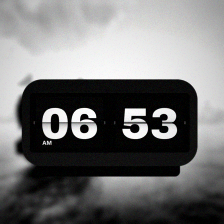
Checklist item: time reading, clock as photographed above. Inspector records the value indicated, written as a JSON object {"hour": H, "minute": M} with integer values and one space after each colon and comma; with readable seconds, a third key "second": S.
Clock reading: {"hour": 6, "minute": 53}
